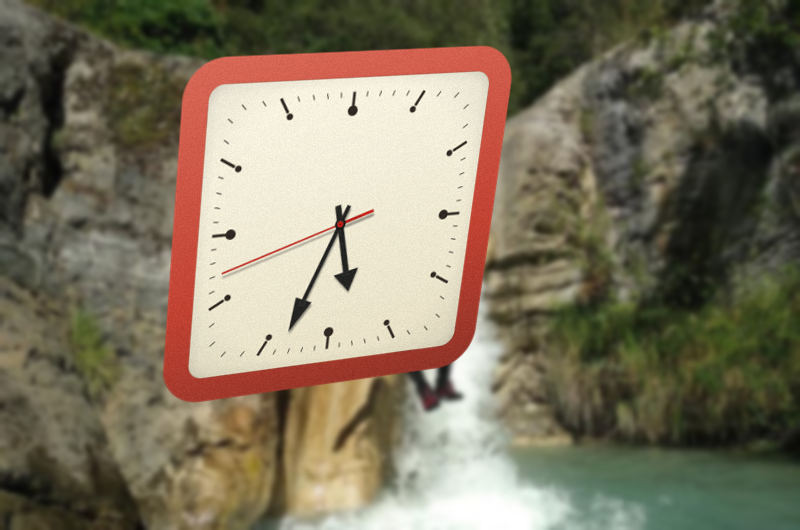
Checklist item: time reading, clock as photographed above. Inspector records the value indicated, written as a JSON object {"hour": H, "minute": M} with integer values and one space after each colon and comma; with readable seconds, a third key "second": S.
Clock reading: {"hour": 5, "minute": 33, "second": 42}
